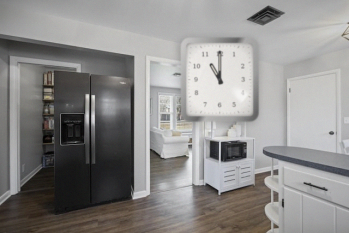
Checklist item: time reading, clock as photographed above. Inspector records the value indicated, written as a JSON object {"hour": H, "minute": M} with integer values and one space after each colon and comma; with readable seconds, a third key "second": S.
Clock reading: {"hour": 11, "minute": 0}
